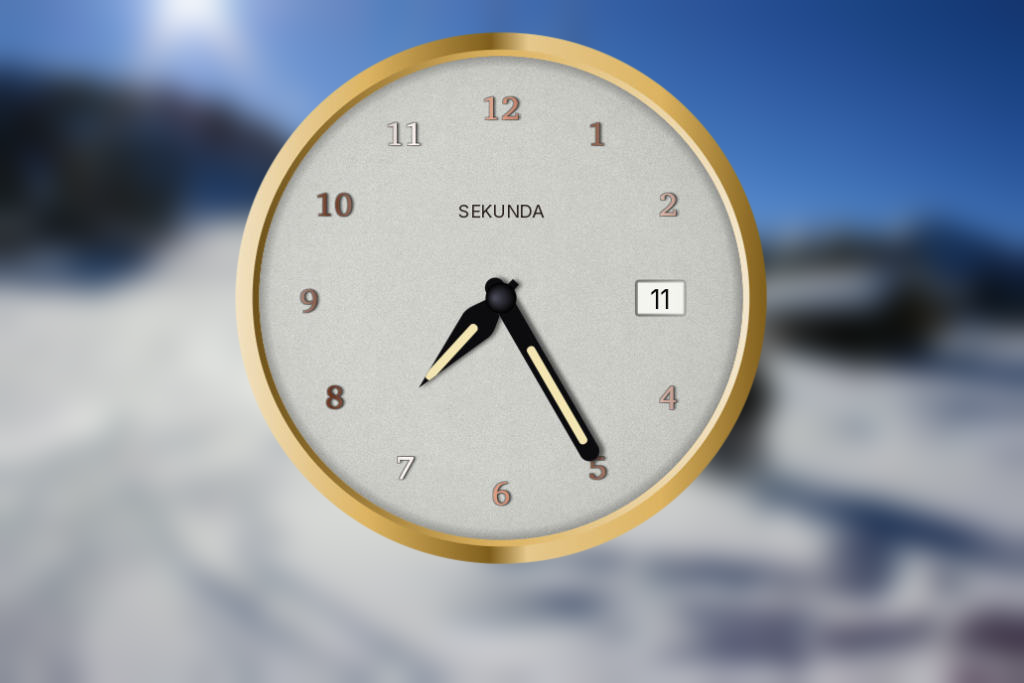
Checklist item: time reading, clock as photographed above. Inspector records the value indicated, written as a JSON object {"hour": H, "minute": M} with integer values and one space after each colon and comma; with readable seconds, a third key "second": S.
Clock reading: {"hour": 7, "minute": 25}
